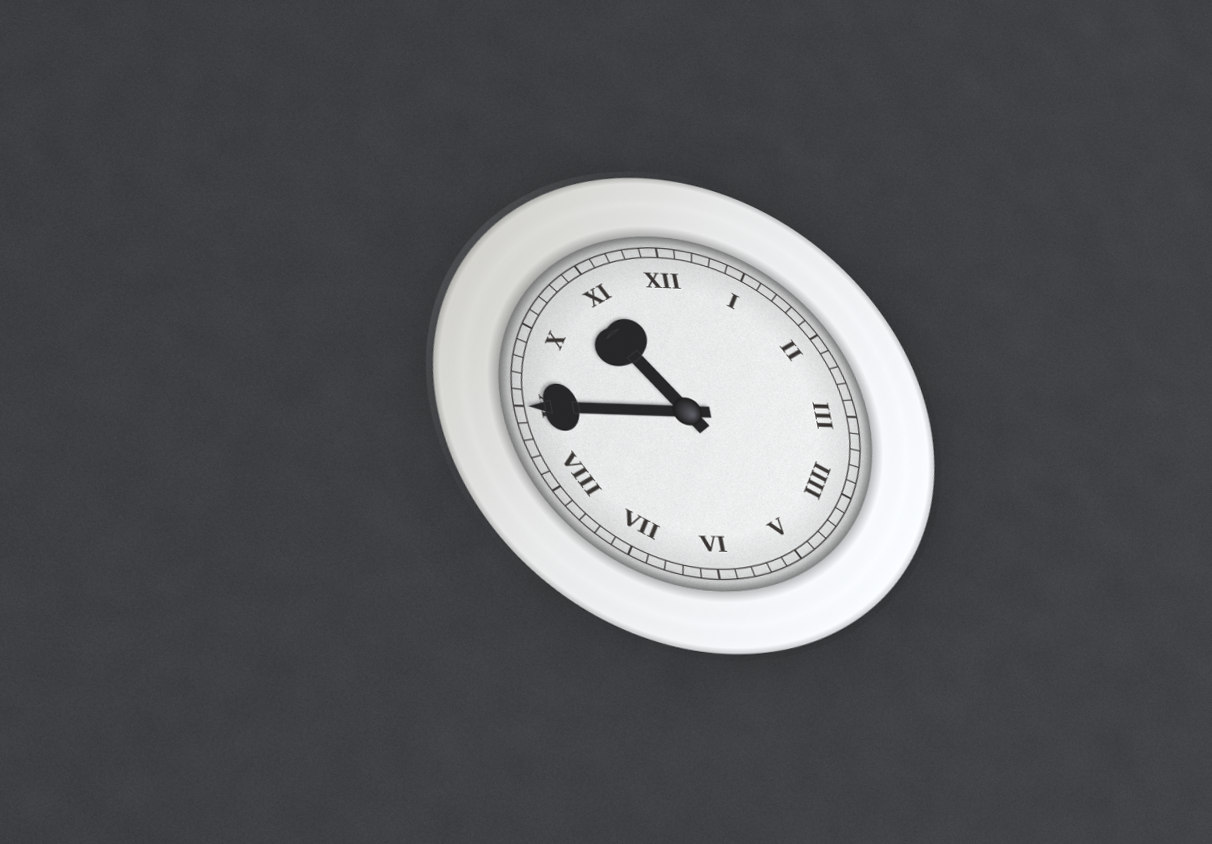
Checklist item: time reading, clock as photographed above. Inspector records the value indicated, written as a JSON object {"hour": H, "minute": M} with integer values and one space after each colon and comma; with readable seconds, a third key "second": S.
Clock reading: {"hour": 10, "minute": 45}
